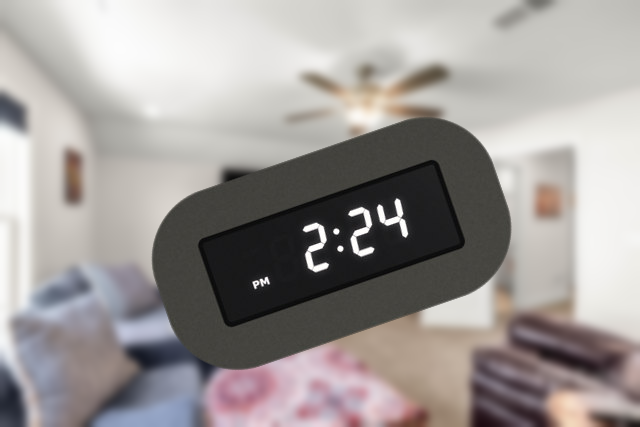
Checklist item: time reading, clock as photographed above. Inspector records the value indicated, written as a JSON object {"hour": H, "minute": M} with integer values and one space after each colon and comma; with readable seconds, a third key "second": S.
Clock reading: {"hour": 2, "minute": 24}
